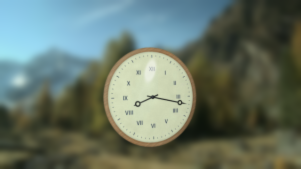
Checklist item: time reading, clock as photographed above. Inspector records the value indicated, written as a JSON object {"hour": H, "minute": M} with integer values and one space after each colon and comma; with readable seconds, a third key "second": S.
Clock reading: {"hour": 8, "minute": 17}
